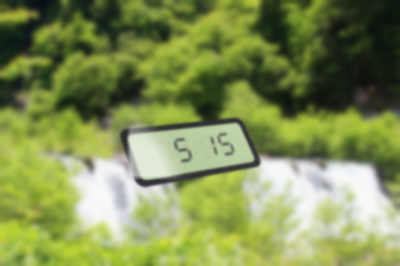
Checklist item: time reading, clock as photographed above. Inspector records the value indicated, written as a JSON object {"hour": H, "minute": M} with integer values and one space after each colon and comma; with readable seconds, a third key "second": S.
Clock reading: {"hour": 5, "minute": 15}
